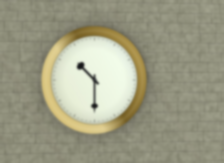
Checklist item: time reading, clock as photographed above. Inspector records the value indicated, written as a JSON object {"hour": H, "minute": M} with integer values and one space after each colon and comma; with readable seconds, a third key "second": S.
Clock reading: {"hour": 10, "minute": 30}
